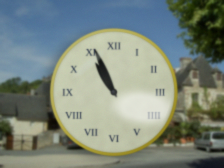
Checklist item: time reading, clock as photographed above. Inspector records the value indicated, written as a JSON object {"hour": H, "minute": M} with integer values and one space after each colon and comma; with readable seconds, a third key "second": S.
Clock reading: {"hour": 10, "minute": 56}
